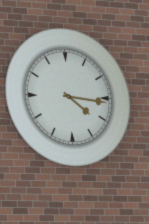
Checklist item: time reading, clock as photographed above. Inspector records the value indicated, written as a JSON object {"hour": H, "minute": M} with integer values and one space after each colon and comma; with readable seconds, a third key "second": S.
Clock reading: {"hour": 4, "minute": 16}
